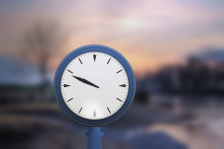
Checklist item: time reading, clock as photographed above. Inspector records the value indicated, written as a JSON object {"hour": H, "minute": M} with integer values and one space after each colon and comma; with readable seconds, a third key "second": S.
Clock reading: {"hour": 9, "minute": 49}
